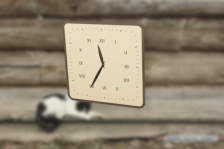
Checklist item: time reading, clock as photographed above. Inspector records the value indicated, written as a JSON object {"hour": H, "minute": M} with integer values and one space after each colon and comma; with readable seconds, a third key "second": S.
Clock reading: {"hour": 11, "minute": 35}
